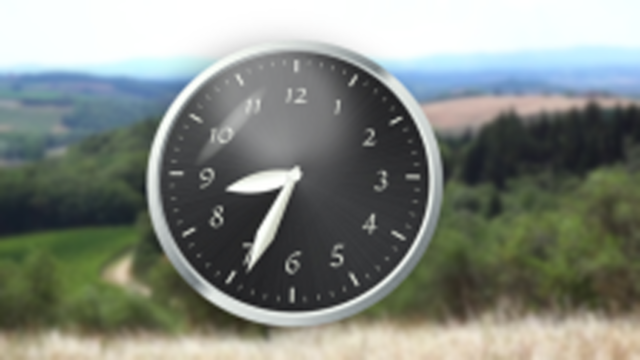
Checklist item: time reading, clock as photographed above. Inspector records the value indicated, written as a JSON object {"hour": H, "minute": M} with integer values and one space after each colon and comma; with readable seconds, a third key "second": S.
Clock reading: {"hour": 8, "minute": 34}
